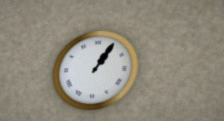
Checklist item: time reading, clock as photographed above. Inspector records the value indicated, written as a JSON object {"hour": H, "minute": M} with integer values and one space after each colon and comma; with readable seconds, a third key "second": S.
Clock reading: {"hour": 1, "minute": 5}
